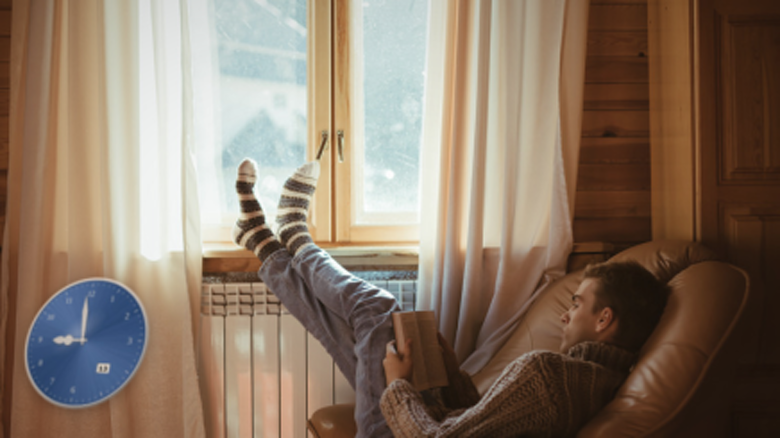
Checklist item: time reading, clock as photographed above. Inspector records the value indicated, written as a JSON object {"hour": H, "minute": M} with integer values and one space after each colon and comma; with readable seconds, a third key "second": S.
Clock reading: {"hour": 8, "minute": 59}
